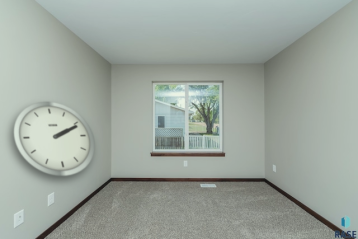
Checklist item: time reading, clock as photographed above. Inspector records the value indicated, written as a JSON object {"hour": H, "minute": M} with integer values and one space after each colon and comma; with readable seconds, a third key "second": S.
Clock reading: {"hour": 2, "minute": 11}
